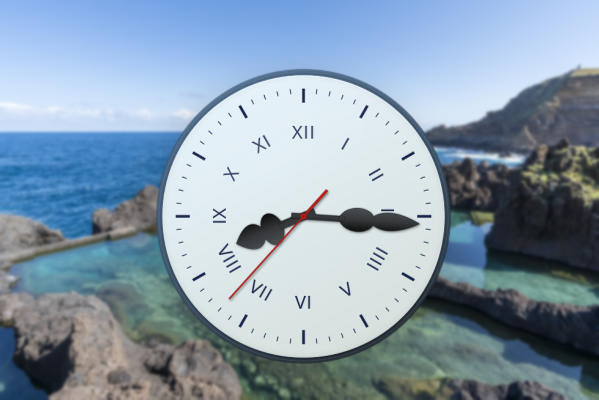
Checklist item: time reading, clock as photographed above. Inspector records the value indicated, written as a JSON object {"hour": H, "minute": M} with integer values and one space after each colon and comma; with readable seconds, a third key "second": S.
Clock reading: {"hour": 8, "minute": 15, "second": 37}
